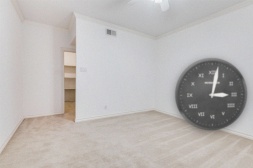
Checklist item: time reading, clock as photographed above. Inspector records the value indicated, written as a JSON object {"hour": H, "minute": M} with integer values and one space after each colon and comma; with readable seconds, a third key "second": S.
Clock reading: {"hour": 3, "minute": 2}
